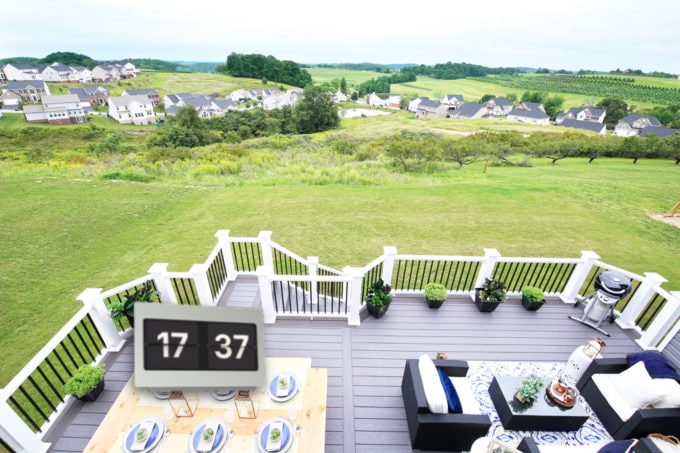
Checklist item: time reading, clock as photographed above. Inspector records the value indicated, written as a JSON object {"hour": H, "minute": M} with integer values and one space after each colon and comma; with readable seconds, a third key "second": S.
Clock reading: {"hour": 17, "minute": 37}
